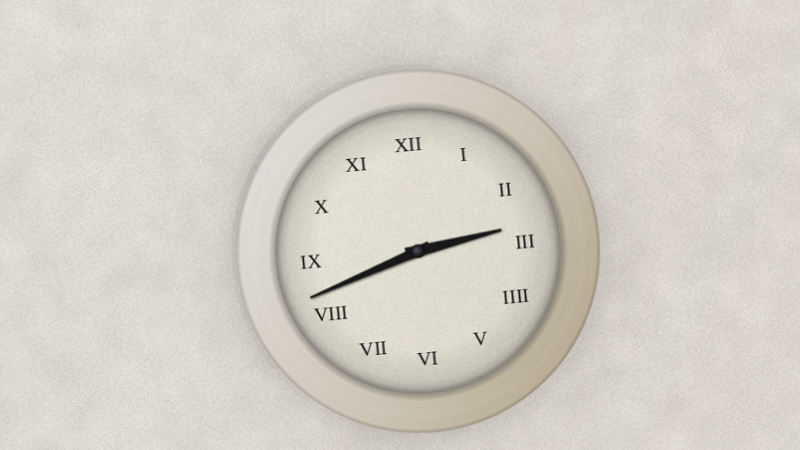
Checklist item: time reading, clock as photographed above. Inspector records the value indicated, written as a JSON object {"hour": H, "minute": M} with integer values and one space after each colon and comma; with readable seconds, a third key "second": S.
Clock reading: {"hour": 2, "minute": 42}
